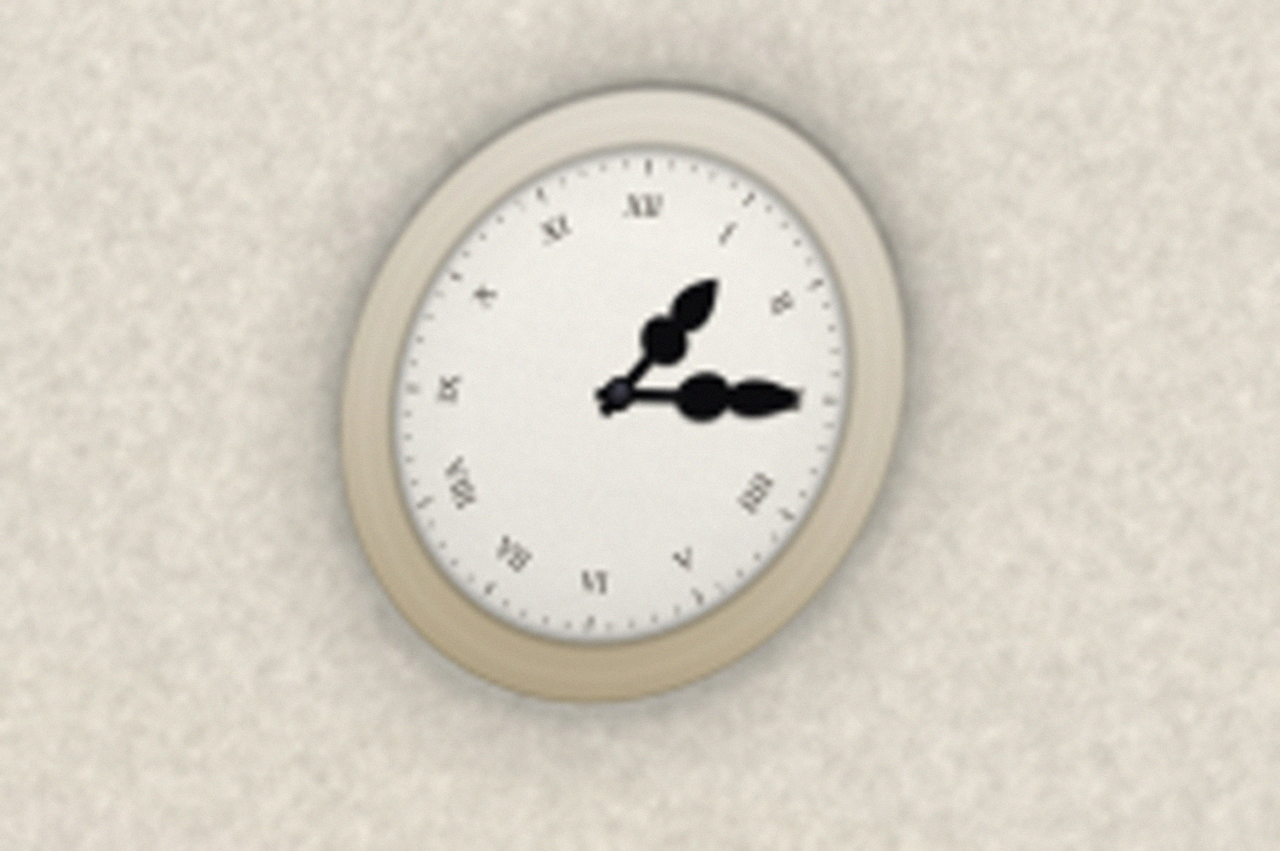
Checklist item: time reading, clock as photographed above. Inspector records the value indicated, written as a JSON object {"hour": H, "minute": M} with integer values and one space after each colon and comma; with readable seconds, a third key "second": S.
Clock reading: {"hour": 1, "minute": 15}
